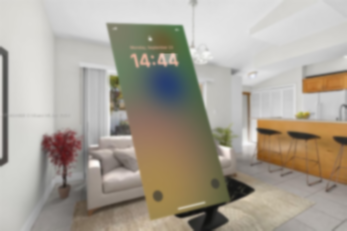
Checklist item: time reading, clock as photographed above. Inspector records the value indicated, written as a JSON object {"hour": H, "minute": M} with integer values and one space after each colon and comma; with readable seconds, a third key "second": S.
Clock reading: {"hour": 14, "minute": 44}
